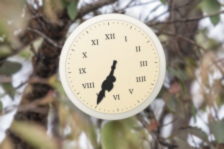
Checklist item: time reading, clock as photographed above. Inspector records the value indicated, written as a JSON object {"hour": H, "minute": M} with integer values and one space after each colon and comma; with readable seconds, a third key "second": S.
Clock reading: {"hour": 6, "minute": 35}
